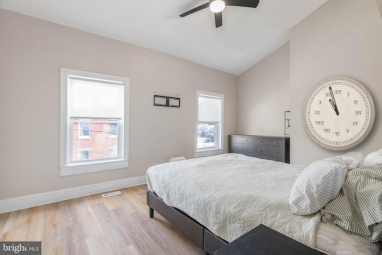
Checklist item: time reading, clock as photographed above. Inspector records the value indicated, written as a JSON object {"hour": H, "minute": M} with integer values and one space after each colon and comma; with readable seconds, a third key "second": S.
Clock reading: {"hour": 10, "minute": 57}
